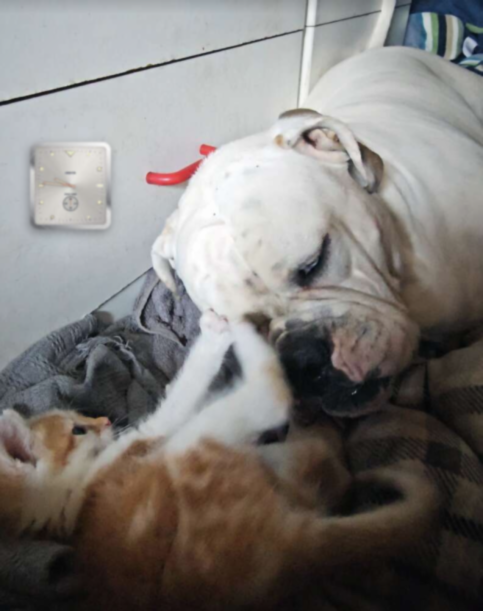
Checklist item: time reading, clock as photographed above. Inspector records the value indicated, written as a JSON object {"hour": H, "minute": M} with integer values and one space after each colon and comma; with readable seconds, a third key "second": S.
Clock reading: {"hour": 9, "minute": 46}
